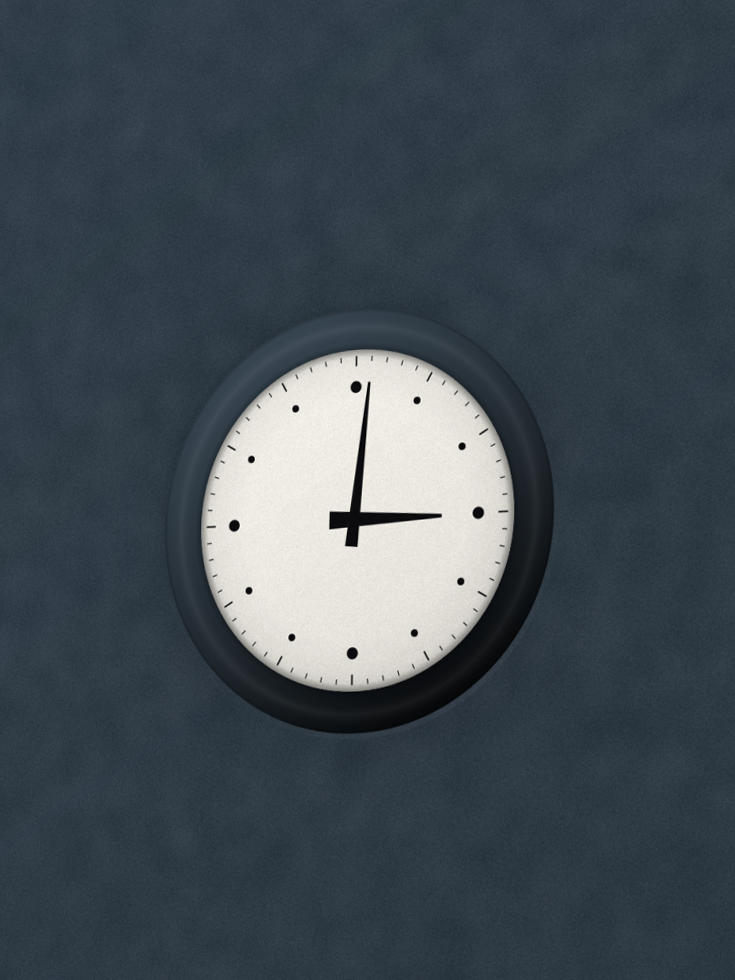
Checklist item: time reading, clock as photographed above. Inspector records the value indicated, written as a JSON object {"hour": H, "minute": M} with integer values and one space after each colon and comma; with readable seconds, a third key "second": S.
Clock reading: {"hour": 3, "minute": 1}
